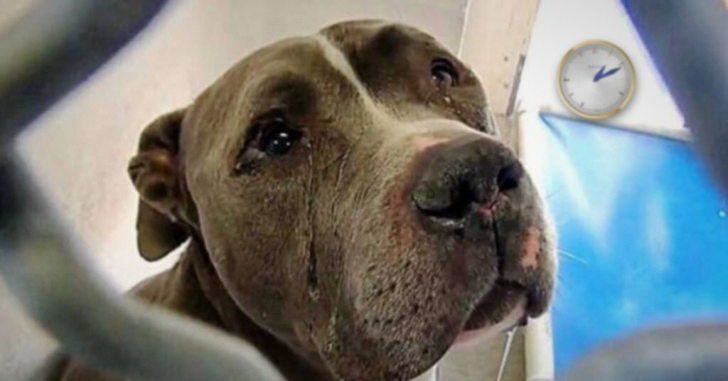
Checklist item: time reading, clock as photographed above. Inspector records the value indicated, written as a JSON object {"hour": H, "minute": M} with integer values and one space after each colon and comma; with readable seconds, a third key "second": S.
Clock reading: {"hour": 1, "minute": 11}
